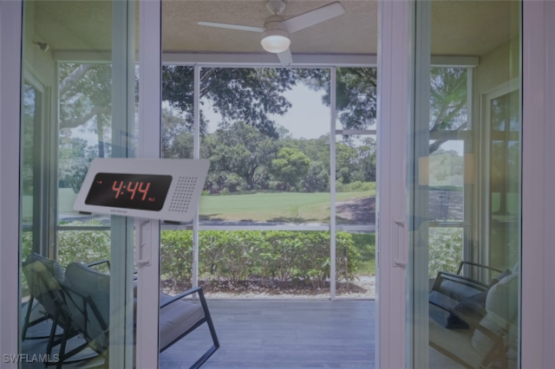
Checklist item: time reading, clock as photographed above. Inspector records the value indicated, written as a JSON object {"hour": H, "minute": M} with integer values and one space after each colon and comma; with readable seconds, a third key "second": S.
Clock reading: {"hour": 4, "minute": 44}
